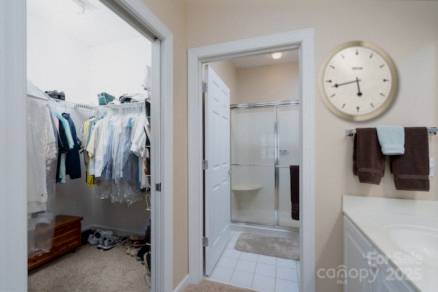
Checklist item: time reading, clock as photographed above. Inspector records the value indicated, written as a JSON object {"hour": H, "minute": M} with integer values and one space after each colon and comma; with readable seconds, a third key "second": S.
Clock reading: {"hour": 5, "minute": 43}
